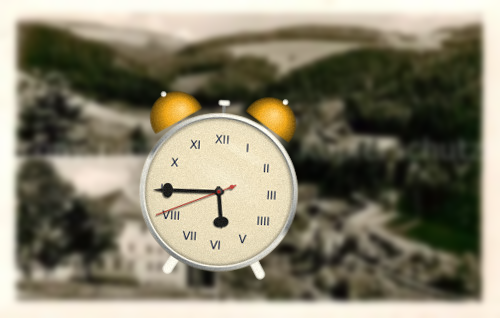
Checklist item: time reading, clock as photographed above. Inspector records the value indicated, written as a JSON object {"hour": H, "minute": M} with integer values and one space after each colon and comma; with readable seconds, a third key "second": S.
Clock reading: {"hour": 5, "minute": 44, "second": 41}
